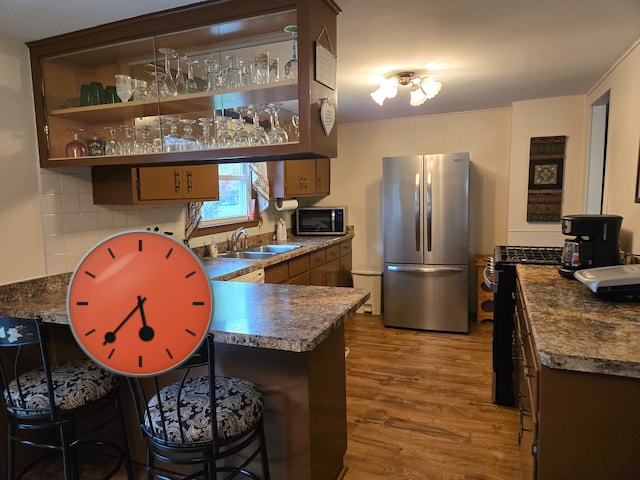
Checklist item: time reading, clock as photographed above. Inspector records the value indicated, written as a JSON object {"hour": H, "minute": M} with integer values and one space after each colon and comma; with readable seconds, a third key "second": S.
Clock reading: {"hour": 5, "minute": 37}
